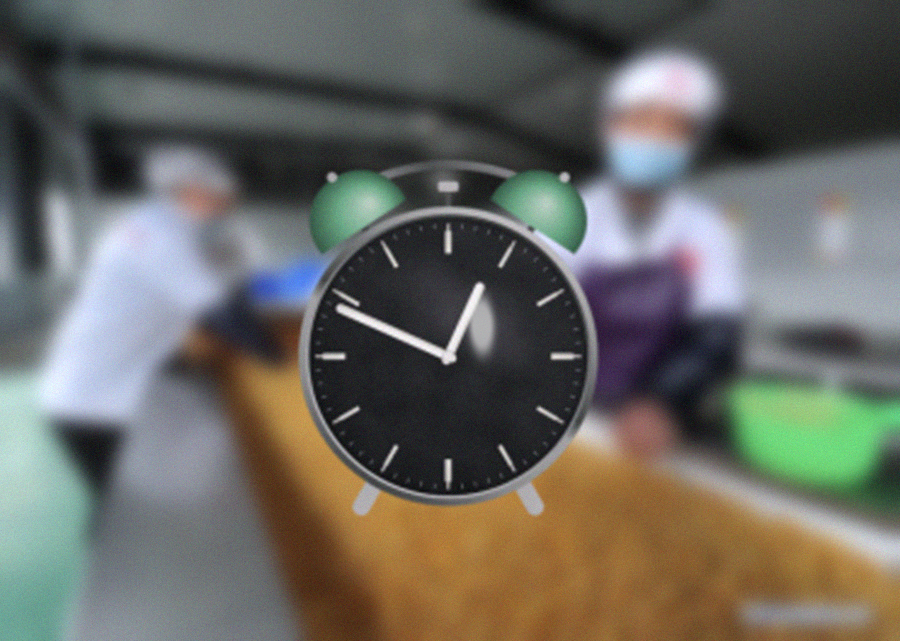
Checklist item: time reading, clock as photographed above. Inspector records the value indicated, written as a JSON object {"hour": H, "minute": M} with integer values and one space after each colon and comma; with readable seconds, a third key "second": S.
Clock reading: {"hour": 12, "minute": 49}
